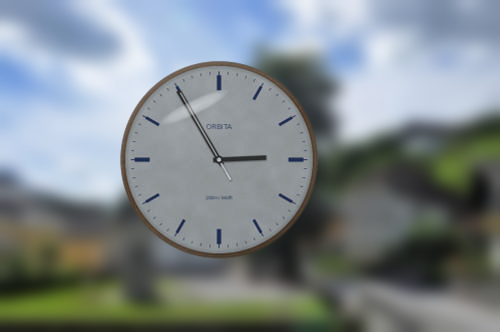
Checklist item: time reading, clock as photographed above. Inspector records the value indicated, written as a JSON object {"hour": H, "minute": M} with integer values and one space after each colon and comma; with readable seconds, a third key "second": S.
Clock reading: {"hour": 2, "minute": 54, "second": 55}
